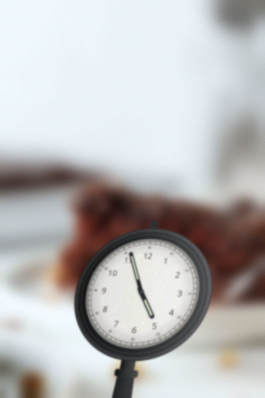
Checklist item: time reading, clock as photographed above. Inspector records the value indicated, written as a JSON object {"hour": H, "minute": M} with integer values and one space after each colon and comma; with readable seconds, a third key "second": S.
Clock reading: {"hour": 4, "minute": 56}
